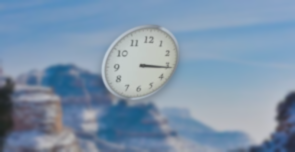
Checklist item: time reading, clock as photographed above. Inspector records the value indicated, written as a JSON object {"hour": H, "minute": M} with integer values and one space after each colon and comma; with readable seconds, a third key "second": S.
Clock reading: {"hour": 3, "minute": 16}
